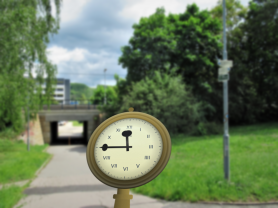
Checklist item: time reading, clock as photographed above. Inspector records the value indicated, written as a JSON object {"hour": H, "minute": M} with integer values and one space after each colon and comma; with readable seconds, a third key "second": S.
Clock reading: {"hour": 11, "minute": 45}
